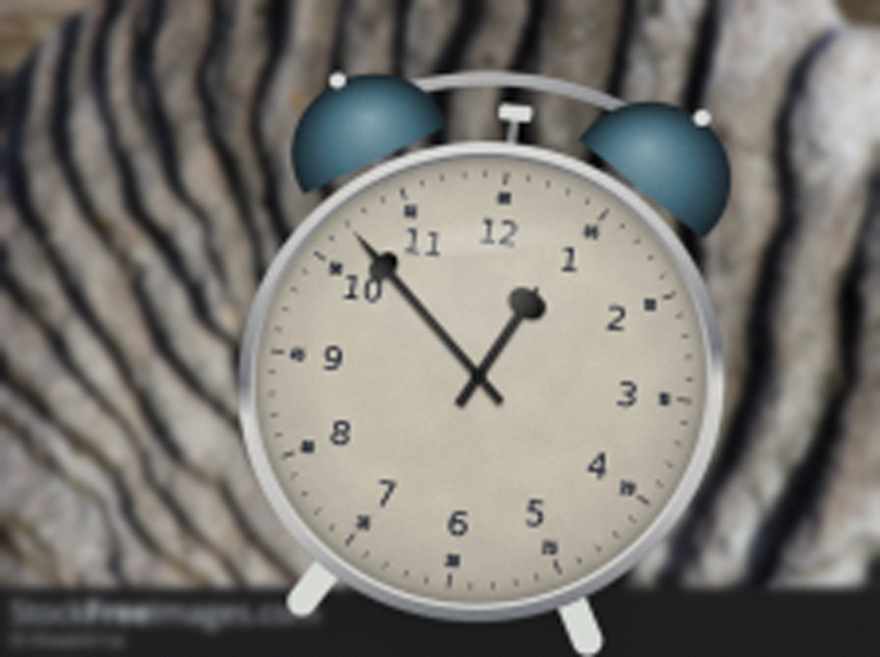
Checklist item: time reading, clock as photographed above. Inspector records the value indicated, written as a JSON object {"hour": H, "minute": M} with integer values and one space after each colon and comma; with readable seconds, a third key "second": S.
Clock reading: {"hour": 12, "minute": 52}
